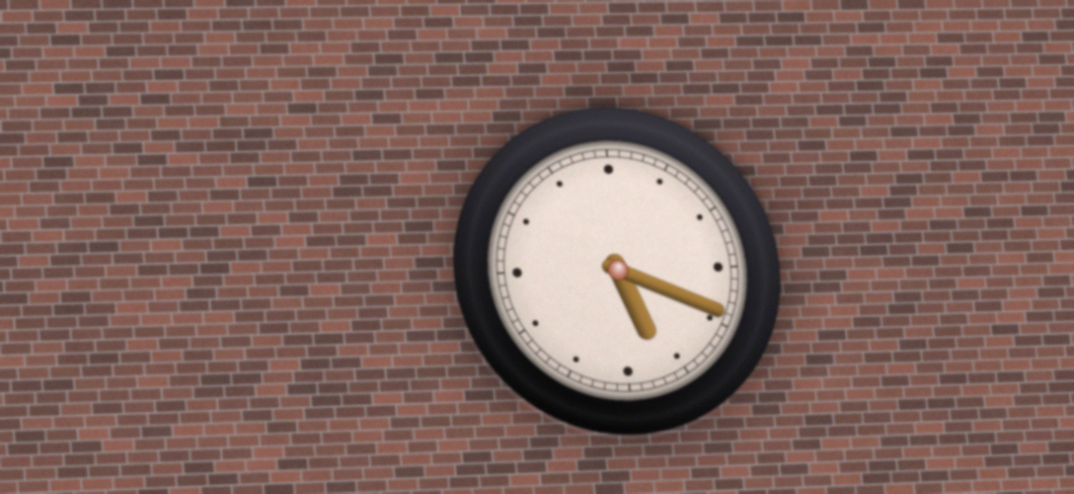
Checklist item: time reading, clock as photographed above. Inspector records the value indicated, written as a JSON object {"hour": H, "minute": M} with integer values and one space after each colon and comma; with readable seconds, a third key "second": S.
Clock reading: {"hour": 5, "minute": 19}
